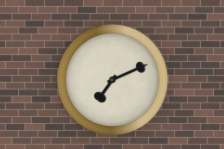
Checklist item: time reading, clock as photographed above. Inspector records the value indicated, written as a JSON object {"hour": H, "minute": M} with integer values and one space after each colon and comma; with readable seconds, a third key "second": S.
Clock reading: {"hour": 7, "minute": 11}
